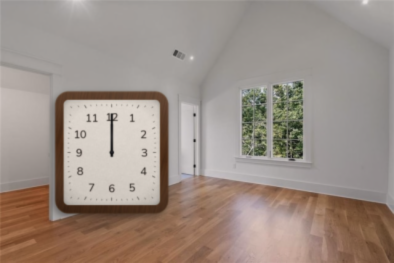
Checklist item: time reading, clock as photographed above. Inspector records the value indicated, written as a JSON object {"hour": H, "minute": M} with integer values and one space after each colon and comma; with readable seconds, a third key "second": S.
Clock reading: {"hour": 12, "minute": 0}
